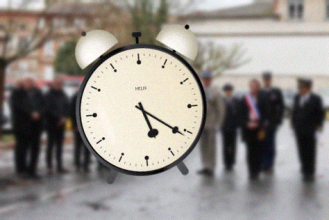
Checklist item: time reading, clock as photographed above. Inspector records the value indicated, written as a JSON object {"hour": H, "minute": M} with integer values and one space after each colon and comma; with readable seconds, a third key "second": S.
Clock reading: {"hour": 5, "minute": 21}
